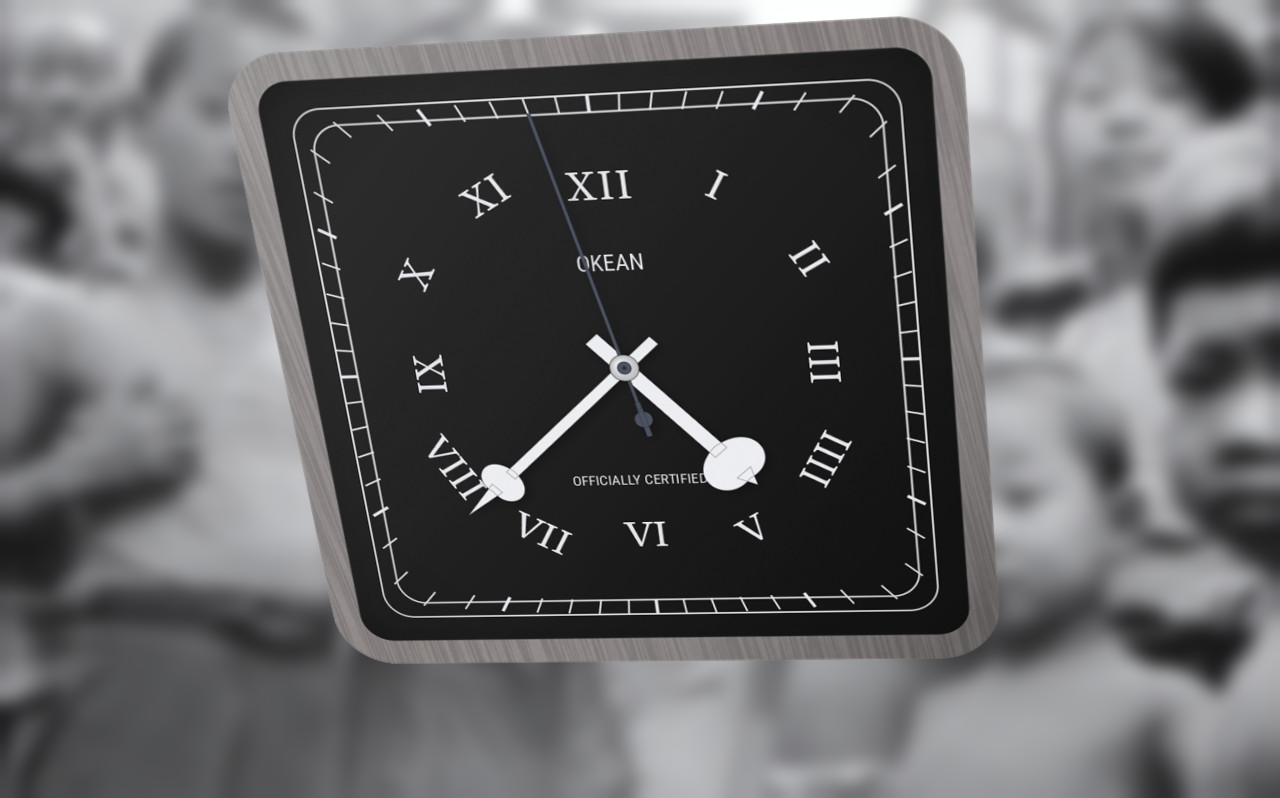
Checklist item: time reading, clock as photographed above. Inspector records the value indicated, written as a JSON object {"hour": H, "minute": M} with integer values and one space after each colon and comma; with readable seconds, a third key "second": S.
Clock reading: {"hour": 4, "minute": 37, "second": 58}
